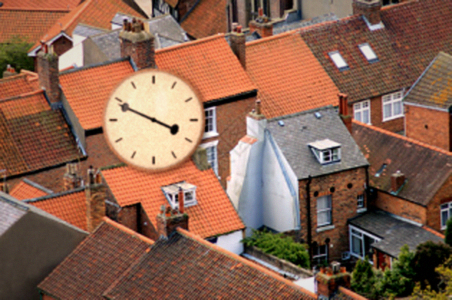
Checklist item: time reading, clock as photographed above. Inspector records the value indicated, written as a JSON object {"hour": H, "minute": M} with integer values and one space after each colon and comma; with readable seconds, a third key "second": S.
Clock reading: {"hour": 3, "minute": 49}
